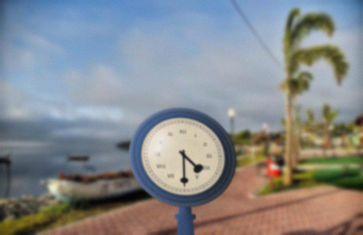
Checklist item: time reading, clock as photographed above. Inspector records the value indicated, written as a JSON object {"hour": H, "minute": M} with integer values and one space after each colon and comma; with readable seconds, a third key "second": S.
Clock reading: {"hour": 4, "minute": 30}
